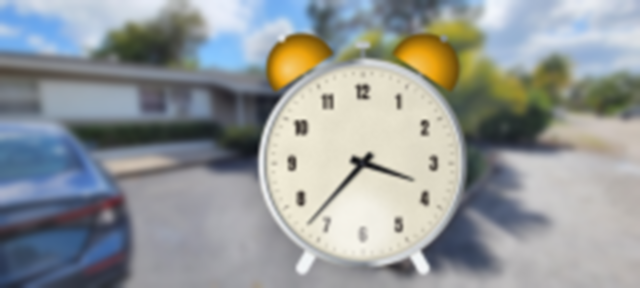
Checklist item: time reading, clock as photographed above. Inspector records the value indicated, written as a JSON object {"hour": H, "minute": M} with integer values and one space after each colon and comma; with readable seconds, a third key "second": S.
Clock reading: {"hour": 3, "minute": 37}
